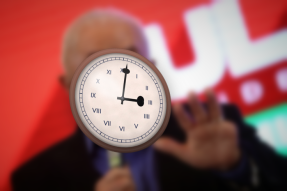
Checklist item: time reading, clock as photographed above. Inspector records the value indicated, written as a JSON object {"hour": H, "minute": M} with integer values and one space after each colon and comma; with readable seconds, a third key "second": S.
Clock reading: {"hour": 3, "minute": 1}
